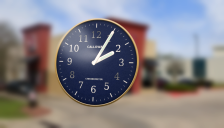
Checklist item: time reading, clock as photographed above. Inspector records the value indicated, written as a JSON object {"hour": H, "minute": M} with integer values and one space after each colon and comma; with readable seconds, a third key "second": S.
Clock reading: {"hour": 2, "minute": 5}
